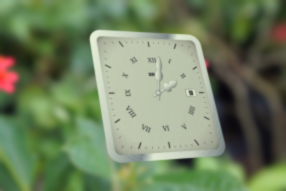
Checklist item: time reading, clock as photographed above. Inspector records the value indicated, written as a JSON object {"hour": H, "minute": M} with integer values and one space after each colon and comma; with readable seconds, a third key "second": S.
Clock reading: {"hour": 2, "minute": 2}
